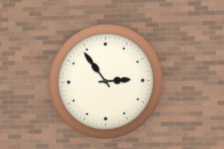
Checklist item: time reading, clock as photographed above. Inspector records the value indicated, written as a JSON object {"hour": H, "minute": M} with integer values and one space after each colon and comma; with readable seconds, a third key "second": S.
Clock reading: {"hour": 2, "minute": 54}
